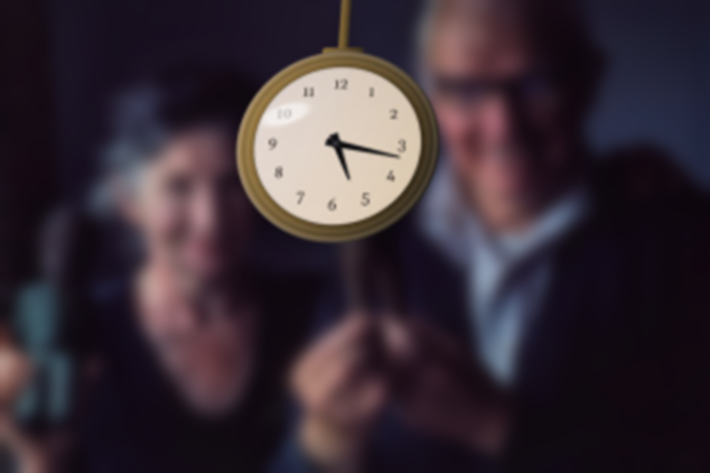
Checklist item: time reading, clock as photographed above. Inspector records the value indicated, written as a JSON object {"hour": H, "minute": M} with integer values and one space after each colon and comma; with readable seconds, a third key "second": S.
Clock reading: {"hour": 5, "minute": 17}
